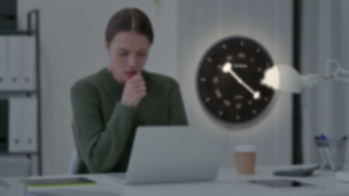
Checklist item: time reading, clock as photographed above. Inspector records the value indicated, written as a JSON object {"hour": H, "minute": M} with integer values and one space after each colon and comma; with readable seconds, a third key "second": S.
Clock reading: {"hour": 10, "minute": 21}
